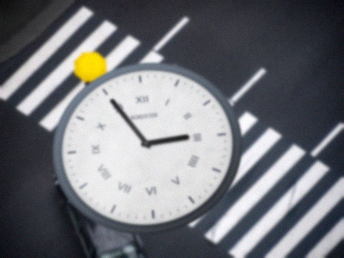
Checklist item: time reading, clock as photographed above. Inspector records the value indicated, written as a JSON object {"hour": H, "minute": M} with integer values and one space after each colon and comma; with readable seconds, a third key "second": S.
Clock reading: {"hour": 2, "minute": 55}
